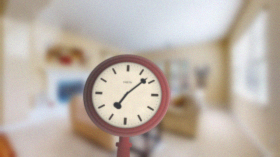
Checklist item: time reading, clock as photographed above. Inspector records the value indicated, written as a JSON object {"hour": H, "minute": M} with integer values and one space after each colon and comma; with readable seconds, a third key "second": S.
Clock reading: {"hour": 7, "minute": 8}
